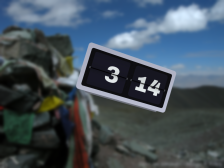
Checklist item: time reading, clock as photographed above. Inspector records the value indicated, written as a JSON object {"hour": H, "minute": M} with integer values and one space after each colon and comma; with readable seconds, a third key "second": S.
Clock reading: {"hour": 3, "minute": 14}
